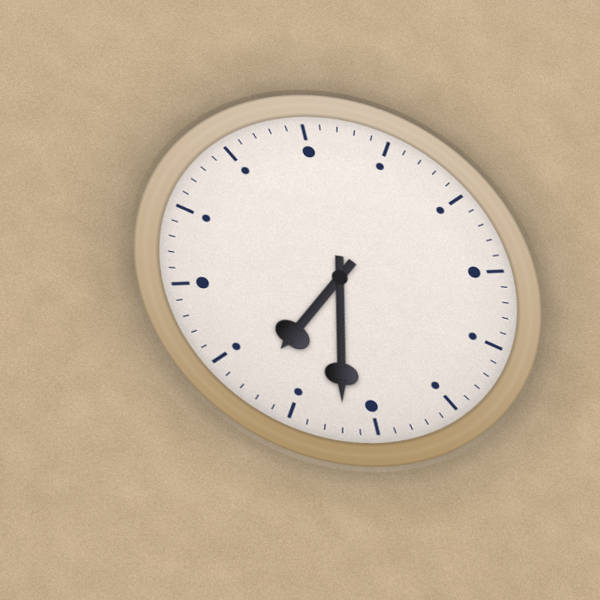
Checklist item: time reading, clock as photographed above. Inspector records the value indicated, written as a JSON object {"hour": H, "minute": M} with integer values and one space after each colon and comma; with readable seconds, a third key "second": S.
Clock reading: {"hour": 7, "minute": 32}
